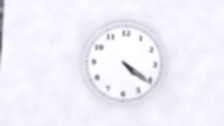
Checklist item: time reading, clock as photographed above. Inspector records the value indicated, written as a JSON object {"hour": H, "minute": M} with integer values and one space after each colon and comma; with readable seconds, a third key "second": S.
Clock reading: {"hour": 4, "minute": 21}
